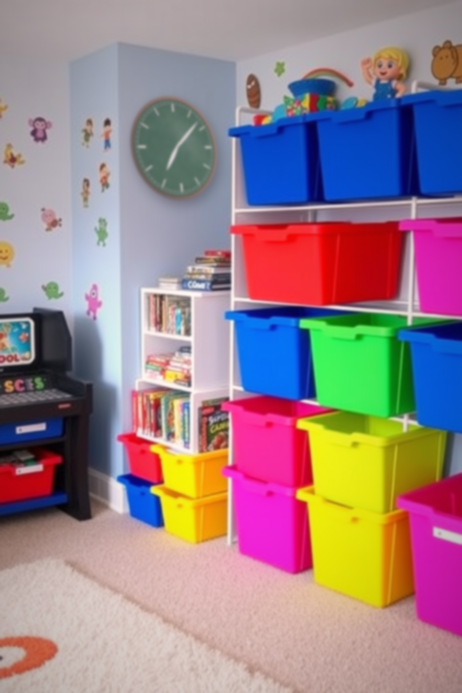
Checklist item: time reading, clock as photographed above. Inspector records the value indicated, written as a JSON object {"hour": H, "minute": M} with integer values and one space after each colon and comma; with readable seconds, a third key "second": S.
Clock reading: {"hour": 7, "minute": 8}
